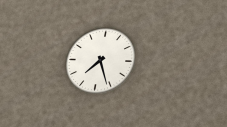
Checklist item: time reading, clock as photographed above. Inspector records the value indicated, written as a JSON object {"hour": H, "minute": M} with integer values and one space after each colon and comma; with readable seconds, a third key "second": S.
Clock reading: {"hour": 7, "minute": 26}
